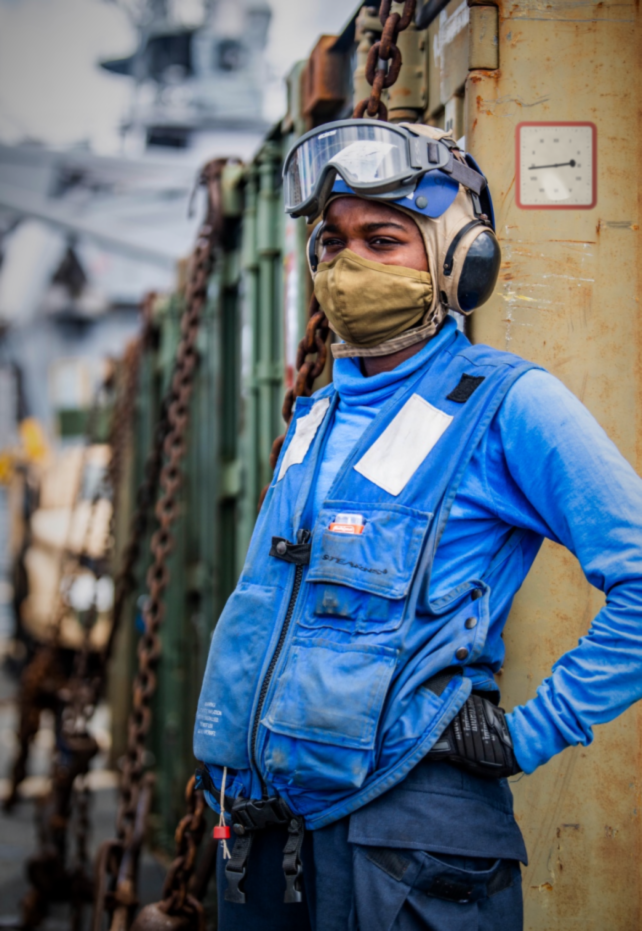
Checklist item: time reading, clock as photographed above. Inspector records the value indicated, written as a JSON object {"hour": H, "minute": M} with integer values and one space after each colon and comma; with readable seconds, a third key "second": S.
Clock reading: {"hour": 2, "minute": 44}
